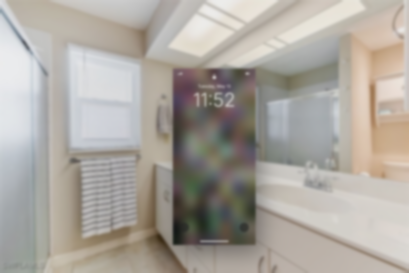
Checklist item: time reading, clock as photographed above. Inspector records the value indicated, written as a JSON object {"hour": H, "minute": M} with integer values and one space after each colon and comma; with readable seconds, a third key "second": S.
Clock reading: {"hour": 11, "minute": 52}
